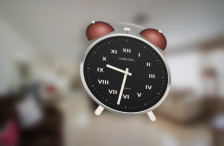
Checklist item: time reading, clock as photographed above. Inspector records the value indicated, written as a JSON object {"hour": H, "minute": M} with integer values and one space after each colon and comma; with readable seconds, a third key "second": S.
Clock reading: {"hour": 9, "minute": 32}
